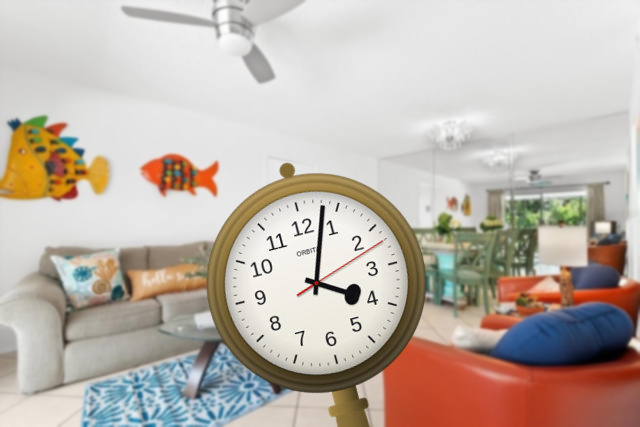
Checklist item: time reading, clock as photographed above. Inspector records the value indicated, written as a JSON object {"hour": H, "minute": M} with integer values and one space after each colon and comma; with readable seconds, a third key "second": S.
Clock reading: {"hour": 4, "minute": 3, "second": 12}
